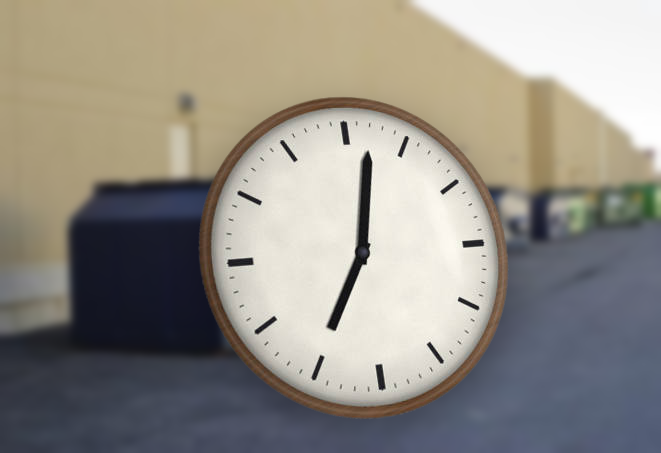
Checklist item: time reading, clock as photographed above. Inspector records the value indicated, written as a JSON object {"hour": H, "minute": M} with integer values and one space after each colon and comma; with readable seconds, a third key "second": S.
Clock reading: {"hour": 7, "minute": 2}
